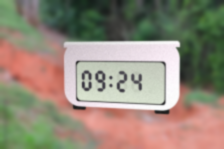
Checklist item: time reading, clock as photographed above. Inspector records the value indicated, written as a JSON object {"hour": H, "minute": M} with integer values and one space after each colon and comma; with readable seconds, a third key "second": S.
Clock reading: {"hour": 9, "minute": 24}
